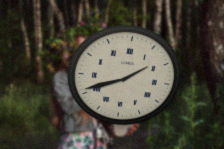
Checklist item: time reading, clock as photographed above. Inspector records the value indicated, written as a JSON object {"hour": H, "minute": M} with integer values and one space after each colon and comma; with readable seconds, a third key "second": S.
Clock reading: {"hour": 1, "minute": 41}
